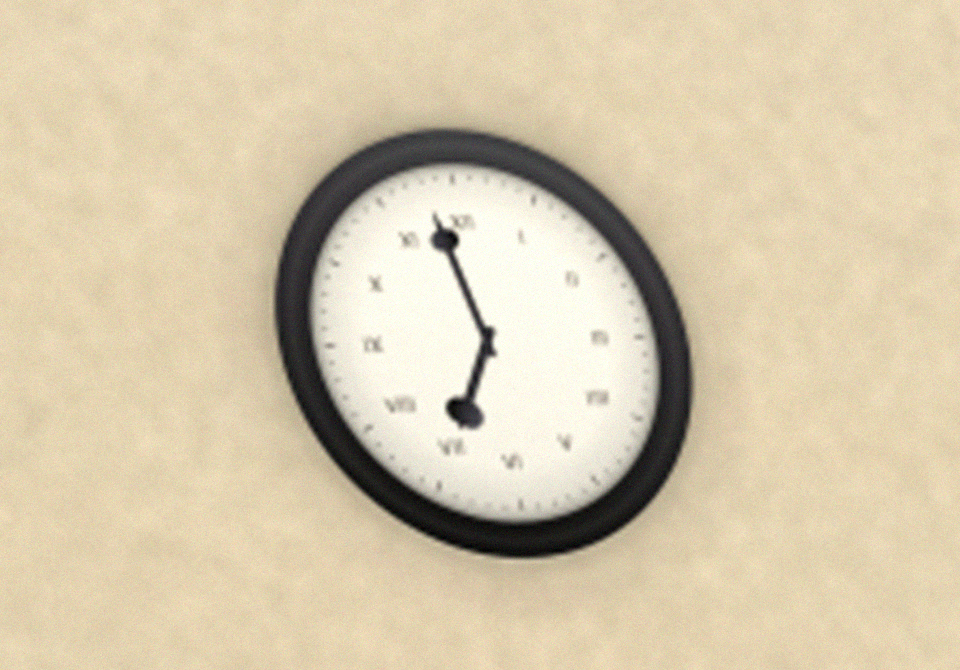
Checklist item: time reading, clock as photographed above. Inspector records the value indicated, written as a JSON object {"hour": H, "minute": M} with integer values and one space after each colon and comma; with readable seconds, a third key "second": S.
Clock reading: {"hour": 6, "minute": 58}
